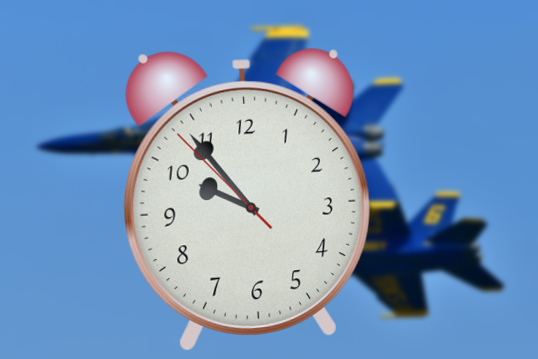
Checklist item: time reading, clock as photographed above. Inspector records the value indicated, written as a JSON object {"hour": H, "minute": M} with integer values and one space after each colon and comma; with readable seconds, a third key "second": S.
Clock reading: {"hour": 9, "minute": 53, "second": 53}
